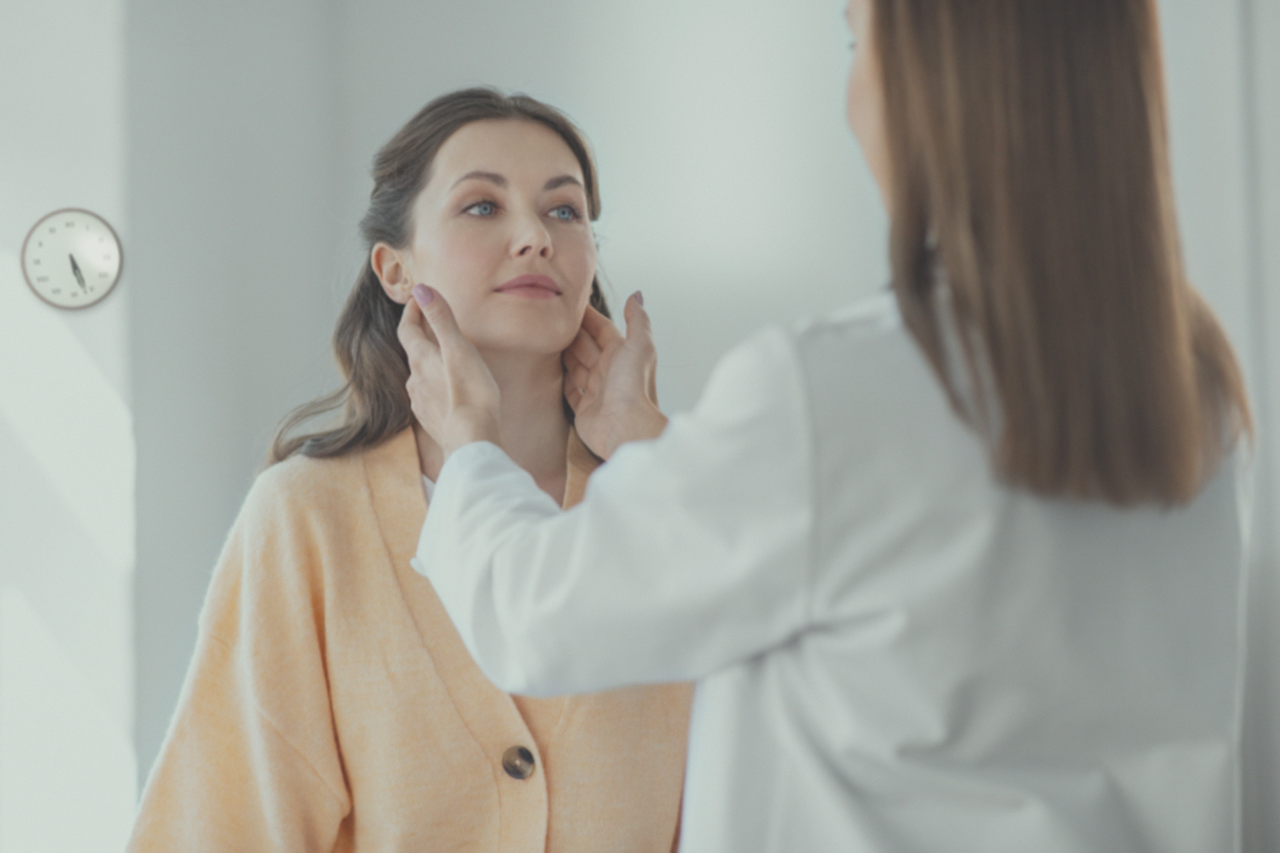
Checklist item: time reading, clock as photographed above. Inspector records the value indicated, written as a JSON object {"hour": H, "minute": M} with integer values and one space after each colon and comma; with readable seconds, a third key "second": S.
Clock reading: {"hour": 5, "minute": 27}
